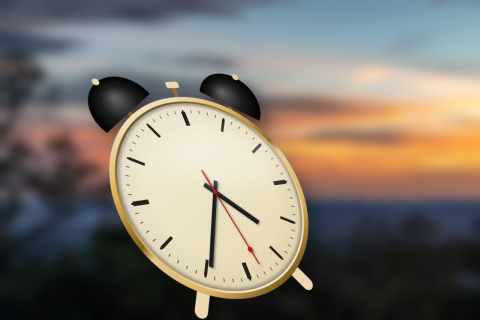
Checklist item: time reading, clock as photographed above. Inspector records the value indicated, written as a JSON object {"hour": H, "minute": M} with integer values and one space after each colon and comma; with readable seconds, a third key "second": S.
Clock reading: {"hour": 4, "minute": 34, "second": 28}
